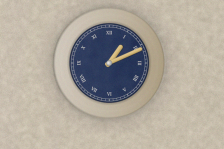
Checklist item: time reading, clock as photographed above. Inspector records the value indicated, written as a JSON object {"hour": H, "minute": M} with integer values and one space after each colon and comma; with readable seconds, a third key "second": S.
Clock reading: {"hour": 1, "minute": 11}
